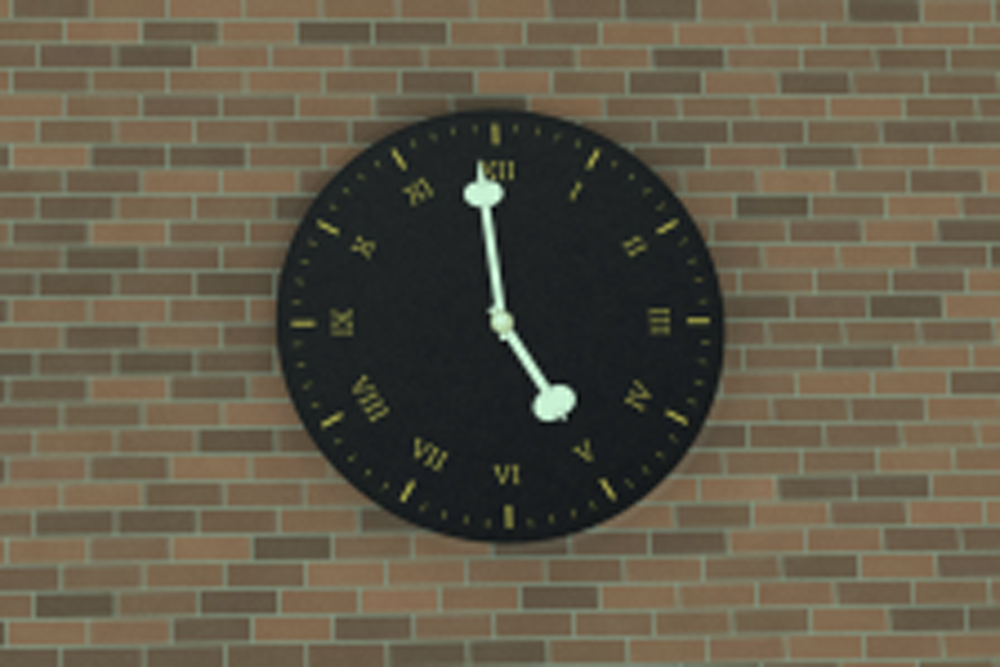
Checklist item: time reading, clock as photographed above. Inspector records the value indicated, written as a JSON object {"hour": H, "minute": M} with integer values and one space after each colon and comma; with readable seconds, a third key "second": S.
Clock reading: {"hour": 4, "minute": 59}
